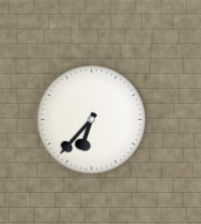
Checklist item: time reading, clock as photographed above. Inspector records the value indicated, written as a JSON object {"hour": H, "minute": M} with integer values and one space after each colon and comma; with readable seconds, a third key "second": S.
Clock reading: {"hour": 6, "minute": 37}
